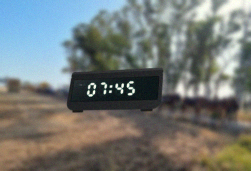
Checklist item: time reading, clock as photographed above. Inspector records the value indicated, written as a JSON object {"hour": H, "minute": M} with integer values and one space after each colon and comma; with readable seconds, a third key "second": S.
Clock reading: {"hour": 7, "minute": 45}
